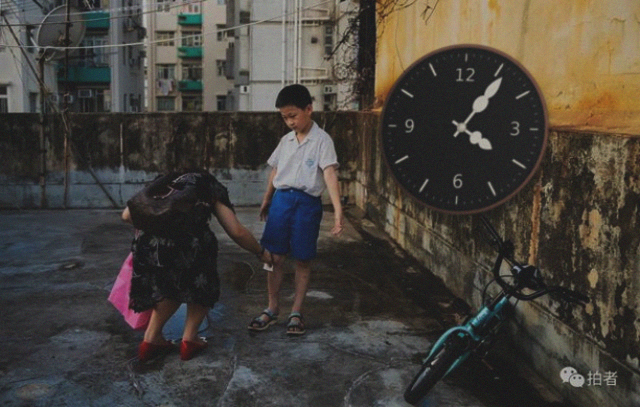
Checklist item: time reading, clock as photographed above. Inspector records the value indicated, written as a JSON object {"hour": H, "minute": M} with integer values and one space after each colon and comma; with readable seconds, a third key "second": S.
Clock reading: {"hour": 4, "minute": 6}
